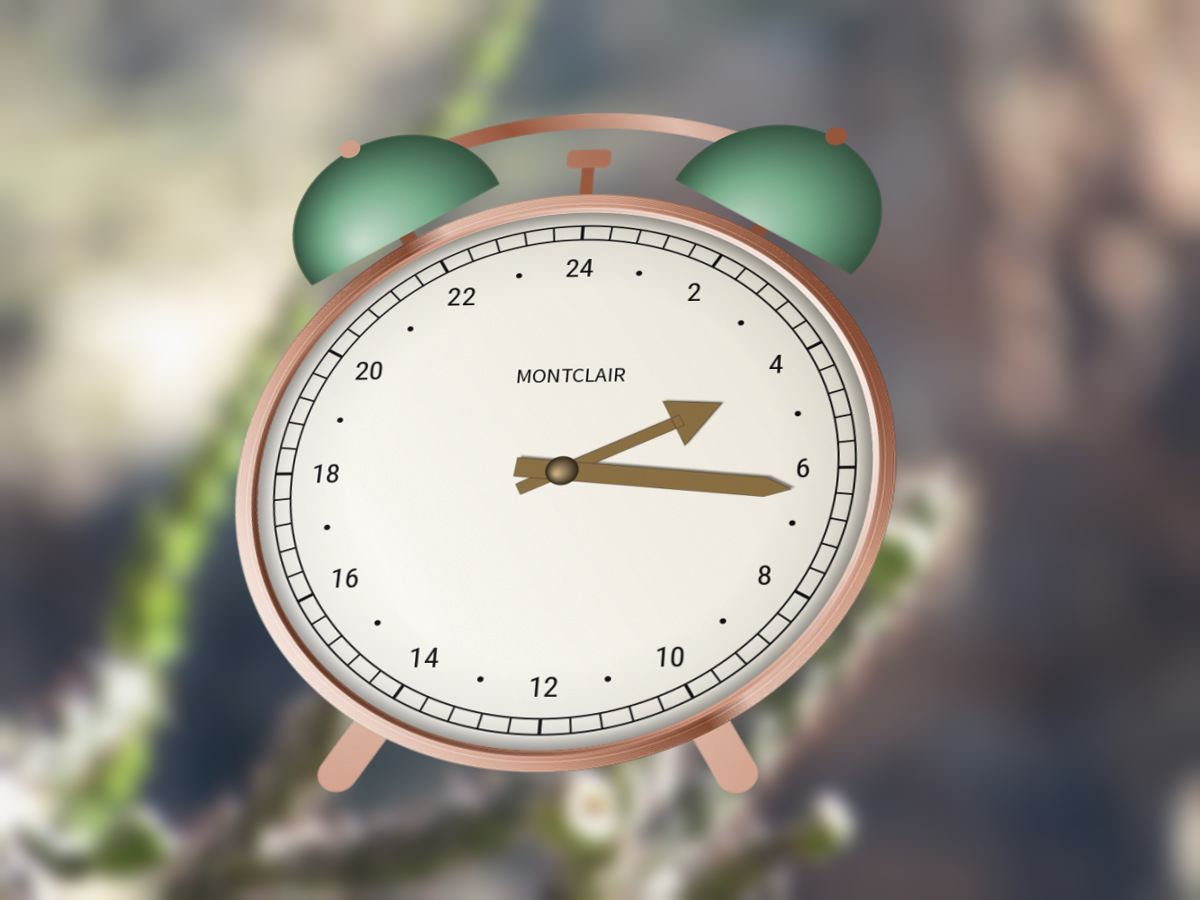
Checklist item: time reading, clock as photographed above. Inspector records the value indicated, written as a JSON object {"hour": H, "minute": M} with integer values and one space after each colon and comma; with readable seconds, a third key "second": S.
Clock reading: {"hour": 4, "minute": 16}
